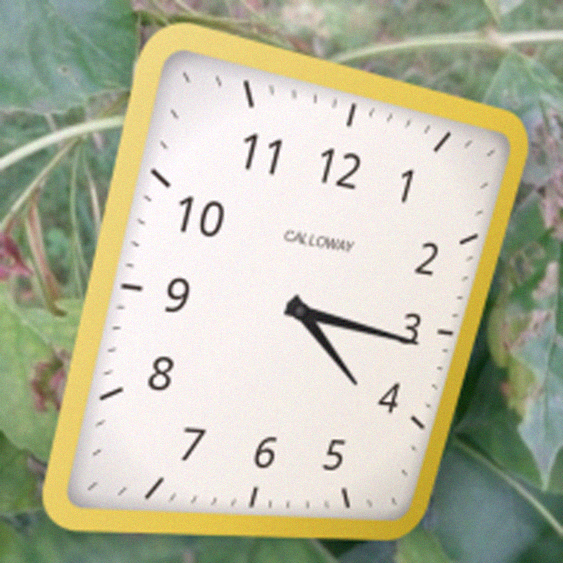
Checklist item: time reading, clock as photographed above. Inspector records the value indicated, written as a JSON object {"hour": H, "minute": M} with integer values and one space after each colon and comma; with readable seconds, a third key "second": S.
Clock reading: {"hour": 4, "minute": 16}
